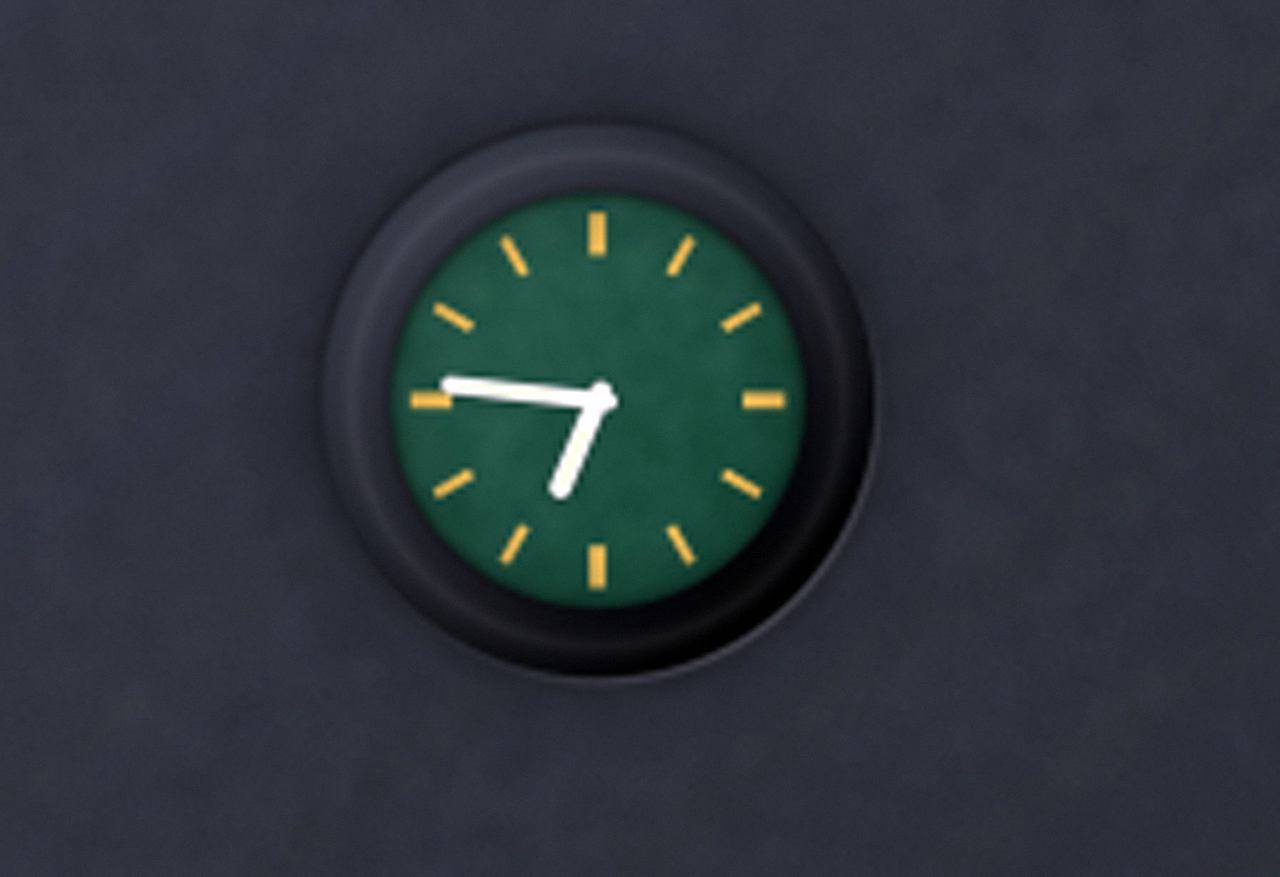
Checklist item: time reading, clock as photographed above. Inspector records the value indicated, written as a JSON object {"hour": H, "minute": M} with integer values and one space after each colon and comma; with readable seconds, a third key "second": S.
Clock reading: {"hour": 6, "minute": 46}
